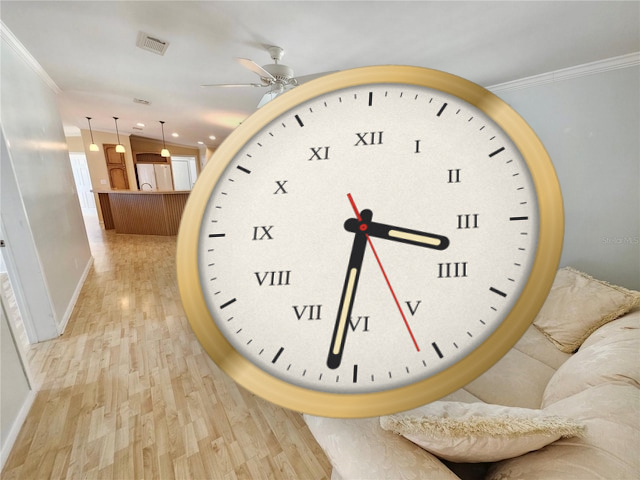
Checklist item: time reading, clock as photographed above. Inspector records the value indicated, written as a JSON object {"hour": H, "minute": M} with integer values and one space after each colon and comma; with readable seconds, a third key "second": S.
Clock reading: {"hour": 3, "minute": 31, "second": 26}
